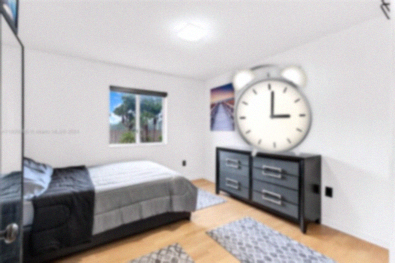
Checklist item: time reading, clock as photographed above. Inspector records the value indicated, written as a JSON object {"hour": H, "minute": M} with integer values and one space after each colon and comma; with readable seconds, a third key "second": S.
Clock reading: {"hour": 3, "minute": 1}
